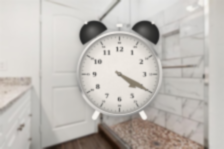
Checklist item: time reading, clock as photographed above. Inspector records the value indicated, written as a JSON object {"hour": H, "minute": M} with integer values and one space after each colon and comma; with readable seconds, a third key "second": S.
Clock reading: {"hour": 4, "minute": 20}
